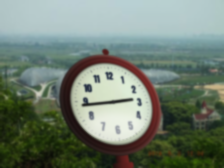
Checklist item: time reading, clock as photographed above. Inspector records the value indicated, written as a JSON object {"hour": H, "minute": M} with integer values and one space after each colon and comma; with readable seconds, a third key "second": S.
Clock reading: {"hour": 2, "minute": 44}
